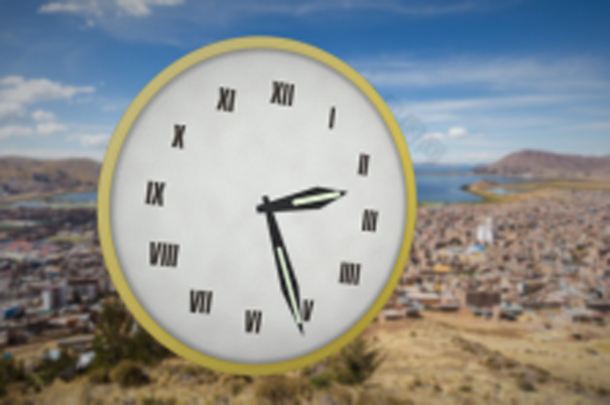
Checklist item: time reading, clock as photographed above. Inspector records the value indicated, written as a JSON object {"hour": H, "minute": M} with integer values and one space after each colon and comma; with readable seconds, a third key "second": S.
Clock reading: {"hour": 2, "minute": 26}
